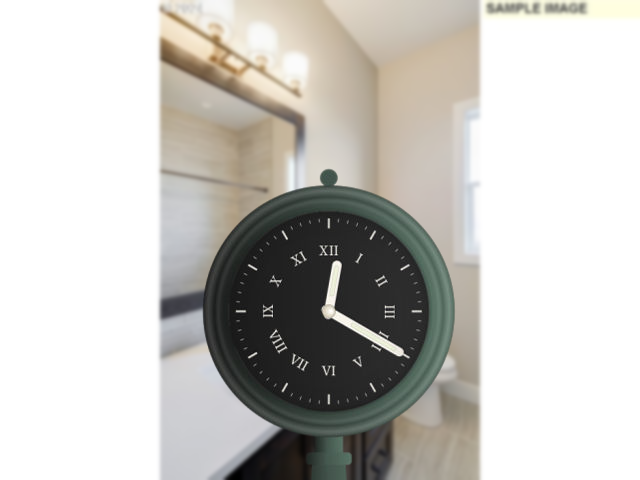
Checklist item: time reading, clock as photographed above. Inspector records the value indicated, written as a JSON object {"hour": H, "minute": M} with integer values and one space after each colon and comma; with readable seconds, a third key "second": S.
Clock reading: {"hour": 12, "minute": 20}
